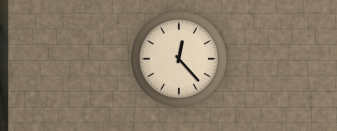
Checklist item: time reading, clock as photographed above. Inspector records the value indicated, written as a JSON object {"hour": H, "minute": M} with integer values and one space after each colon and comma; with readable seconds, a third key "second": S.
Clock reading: {"hour": 12, "minute": 23}
